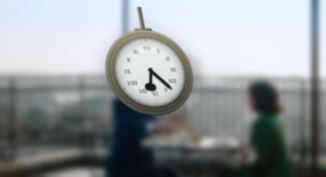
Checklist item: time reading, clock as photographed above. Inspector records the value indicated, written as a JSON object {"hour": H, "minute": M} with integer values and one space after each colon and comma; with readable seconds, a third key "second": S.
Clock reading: {"hour": 6, "minute": 23}
